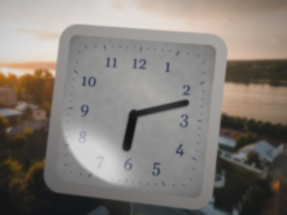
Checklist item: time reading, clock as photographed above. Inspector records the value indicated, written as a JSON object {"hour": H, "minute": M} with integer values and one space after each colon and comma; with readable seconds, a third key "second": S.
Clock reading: {"hour": 6, "minute": 12}
